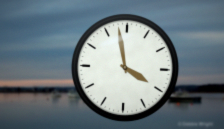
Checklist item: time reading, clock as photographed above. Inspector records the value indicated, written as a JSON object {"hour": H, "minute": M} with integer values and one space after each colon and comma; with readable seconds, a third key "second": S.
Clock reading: {"hour": 3, "minute": 58}
